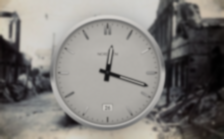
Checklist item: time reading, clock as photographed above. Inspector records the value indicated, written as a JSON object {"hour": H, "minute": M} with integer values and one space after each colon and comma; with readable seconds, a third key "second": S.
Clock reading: {"hour": 12, "minute": 18}
